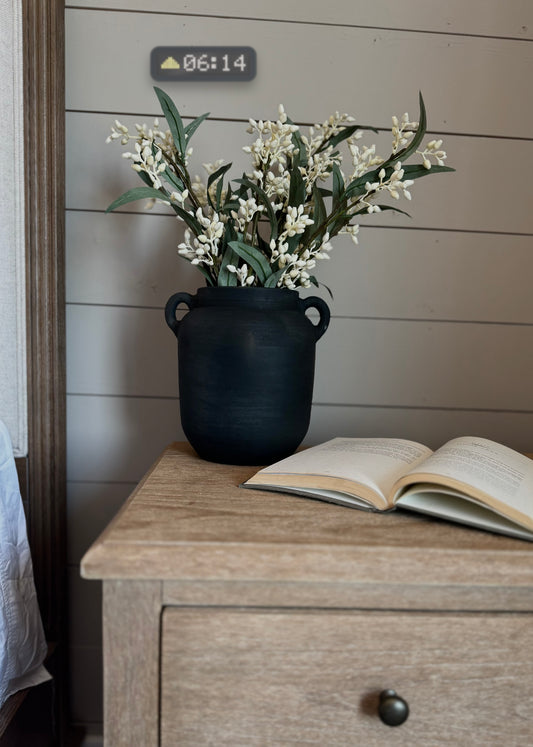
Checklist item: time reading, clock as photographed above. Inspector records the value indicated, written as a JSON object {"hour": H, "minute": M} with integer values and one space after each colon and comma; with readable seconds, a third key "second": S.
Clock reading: {"hour": 6, "minute": 14}
